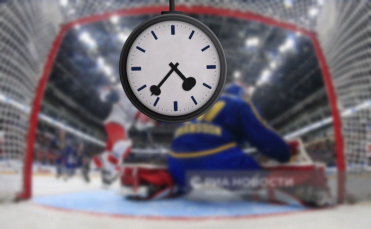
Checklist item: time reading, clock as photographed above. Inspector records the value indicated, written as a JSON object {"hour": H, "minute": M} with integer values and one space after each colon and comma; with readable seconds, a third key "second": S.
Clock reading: {"hour": 4, "minute": 37}
